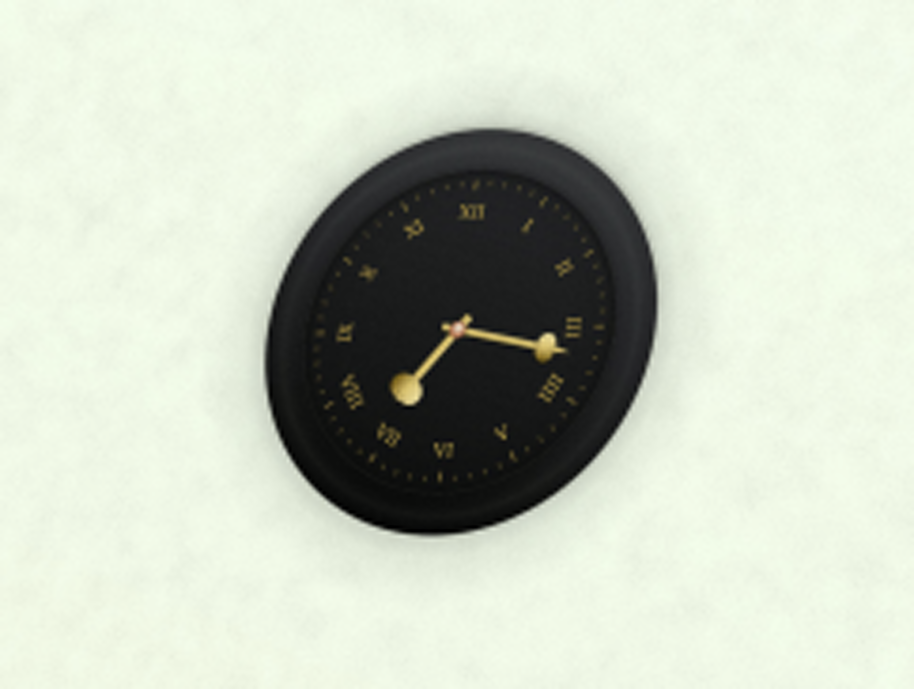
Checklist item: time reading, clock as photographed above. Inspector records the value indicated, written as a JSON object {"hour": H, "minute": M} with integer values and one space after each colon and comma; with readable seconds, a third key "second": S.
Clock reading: {"hour": 7, "minute": 17}
